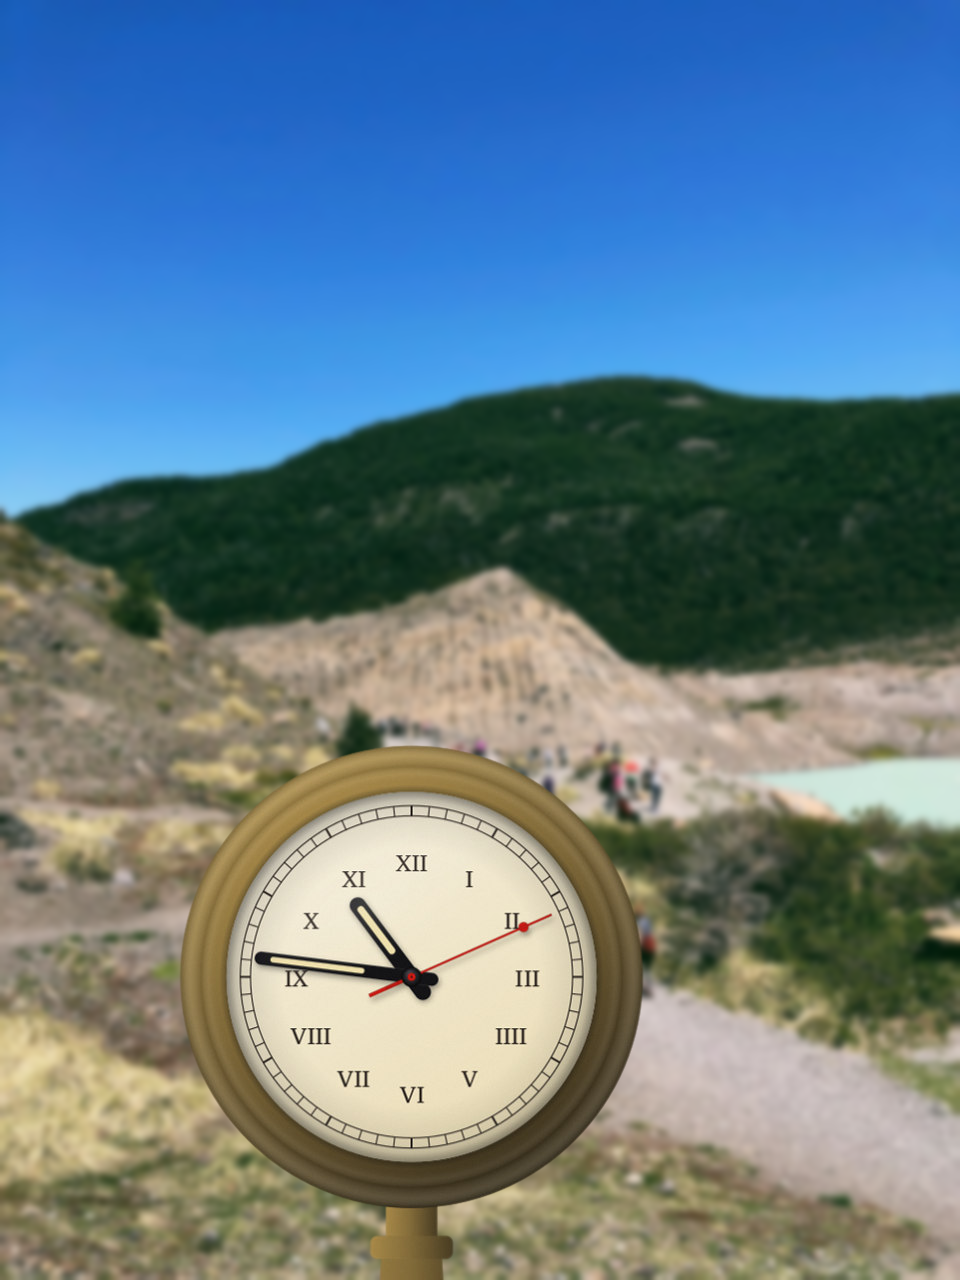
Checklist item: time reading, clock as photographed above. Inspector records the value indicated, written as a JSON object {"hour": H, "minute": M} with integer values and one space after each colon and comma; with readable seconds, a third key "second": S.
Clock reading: {"hour": 10, "minute": 46, "second": 11}
